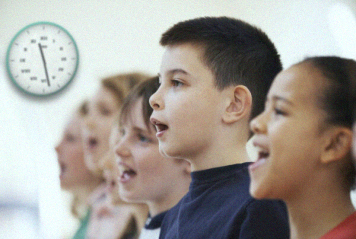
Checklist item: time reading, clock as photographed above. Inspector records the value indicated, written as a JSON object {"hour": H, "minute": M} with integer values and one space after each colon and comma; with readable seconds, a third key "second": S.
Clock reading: {"hour": 11, "minute": 28}
